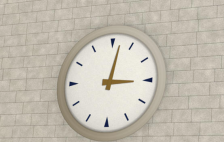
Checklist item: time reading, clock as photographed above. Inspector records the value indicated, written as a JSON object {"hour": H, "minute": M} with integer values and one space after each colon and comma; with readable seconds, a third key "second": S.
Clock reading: {"hour": 3, "minute": 2}
